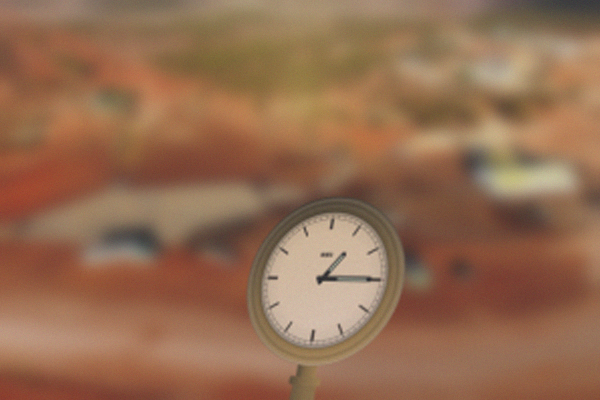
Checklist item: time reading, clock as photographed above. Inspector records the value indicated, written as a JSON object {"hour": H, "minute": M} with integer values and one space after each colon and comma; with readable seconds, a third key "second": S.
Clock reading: {"hour": 1, "minute": 15}
